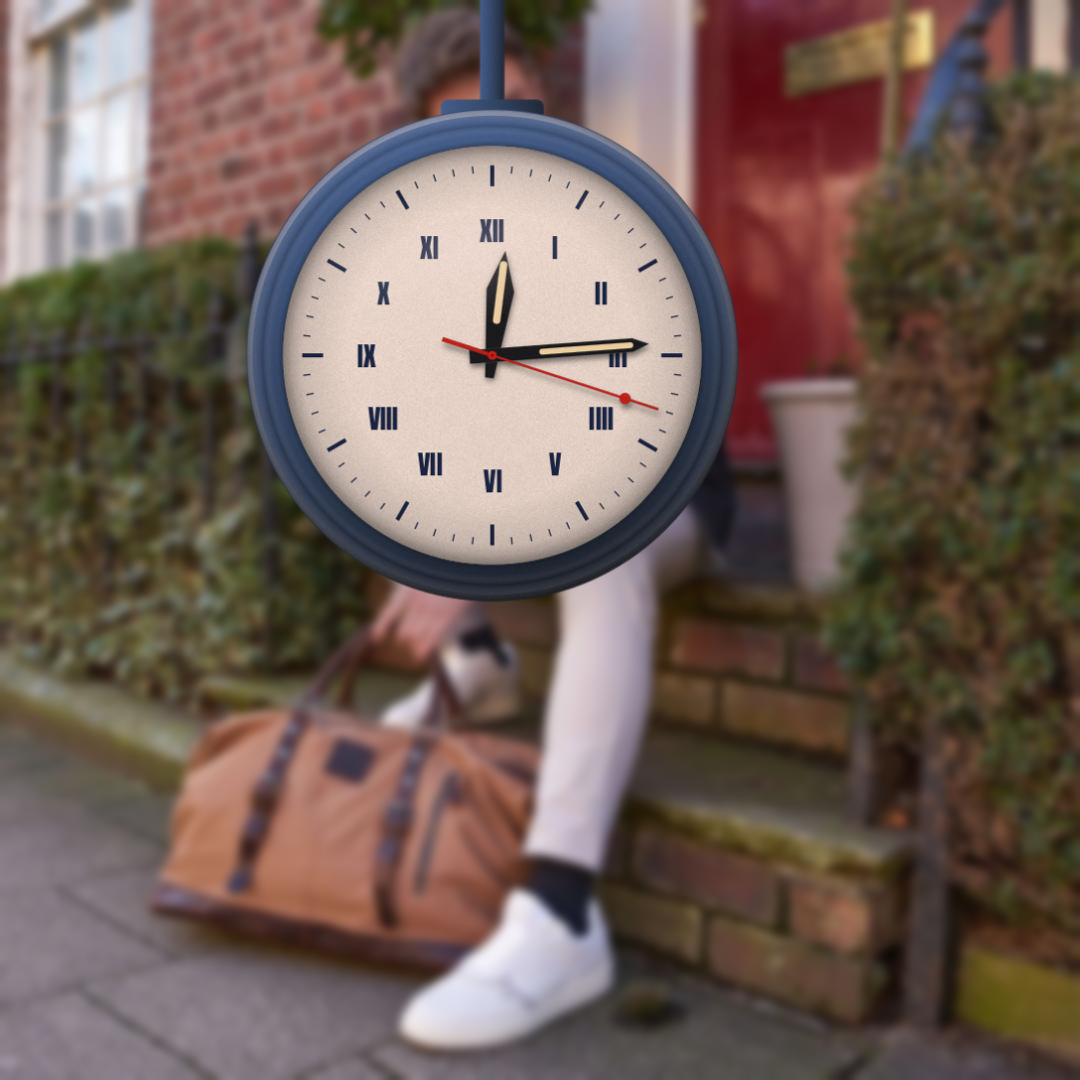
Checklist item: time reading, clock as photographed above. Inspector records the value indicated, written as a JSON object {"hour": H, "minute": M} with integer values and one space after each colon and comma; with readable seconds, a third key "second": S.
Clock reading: {"hour": 12, "minute": 14, "second": 18}
